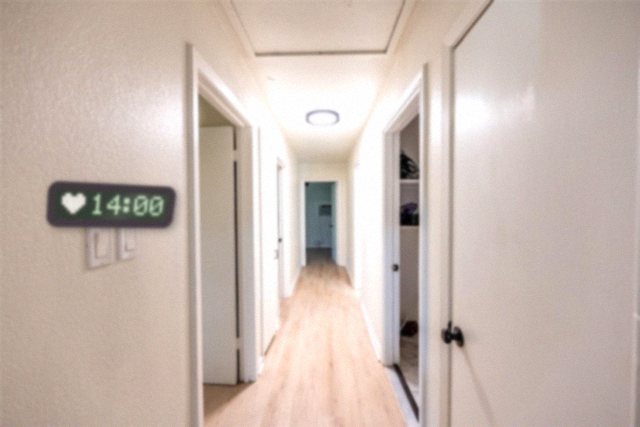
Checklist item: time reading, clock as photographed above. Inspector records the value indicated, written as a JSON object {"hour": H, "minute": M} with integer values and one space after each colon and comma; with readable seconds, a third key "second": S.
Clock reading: {"hour": 14, "minute": 0}
